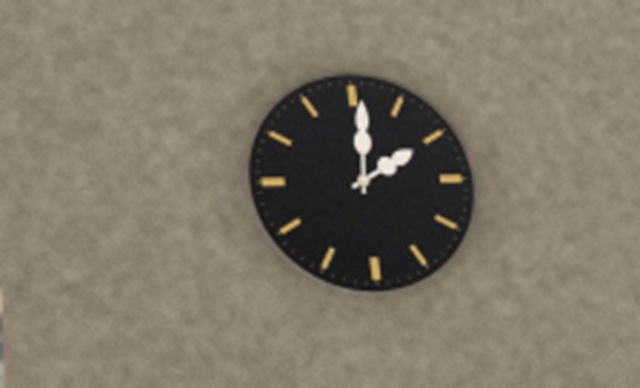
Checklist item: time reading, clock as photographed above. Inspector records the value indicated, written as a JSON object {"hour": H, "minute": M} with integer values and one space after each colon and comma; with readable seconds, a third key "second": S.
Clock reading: {"hour": 2, "minute": 1}
